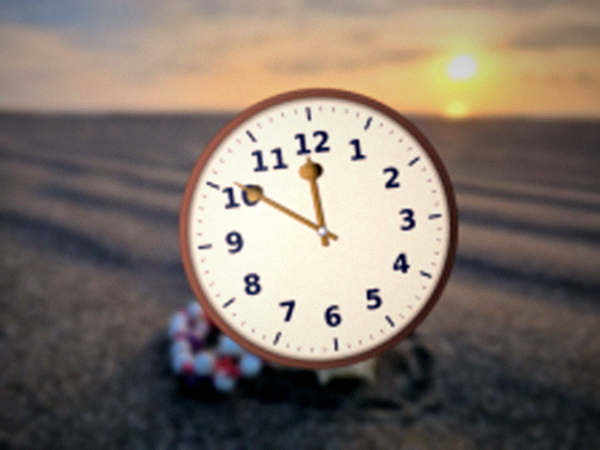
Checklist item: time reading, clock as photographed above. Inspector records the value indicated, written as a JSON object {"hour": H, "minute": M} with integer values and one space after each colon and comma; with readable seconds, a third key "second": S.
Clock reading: {"hour": 11, "minute": 51}
